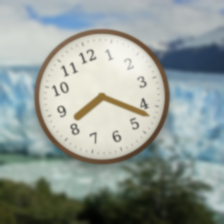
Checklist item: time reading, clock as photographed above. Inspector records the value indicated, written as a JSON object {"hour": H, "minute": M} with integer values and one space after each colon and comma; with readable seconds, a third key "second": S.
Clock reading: {"hour": 8, "minute": 22}
